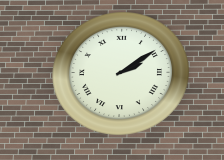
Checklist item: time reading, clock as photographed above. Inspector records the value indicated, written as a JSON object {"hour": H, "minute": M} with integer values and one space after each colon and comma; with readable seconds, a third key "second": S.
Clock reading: {"hour": 2, "minute": 9}
